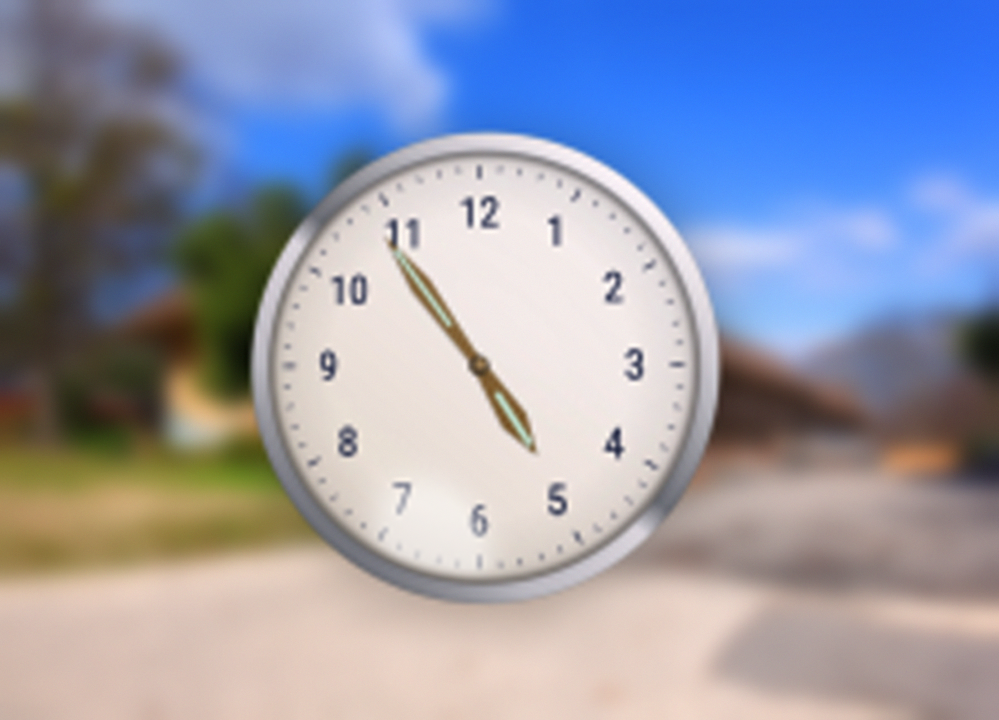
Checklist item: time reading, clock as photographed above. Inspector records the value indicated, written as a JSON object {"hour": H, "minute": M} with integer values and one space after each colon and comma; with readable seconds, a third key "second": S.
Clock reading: {"hour": 4, "minute": 54}
